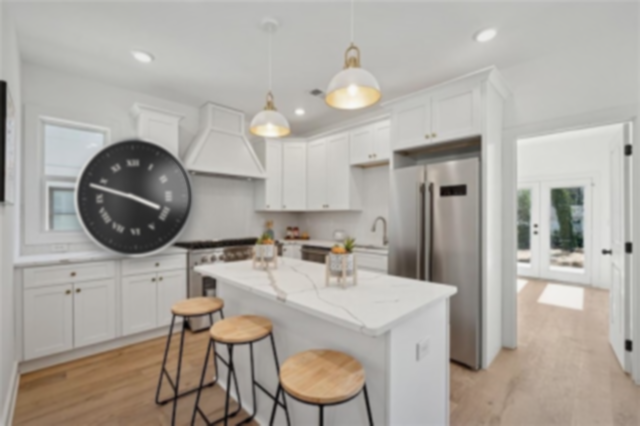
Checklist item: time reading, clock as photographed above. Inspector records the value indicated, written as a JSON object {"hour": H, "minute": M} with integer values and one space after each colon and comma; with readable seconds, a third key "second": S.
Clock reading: {"hour": 3, "minute": 48}
